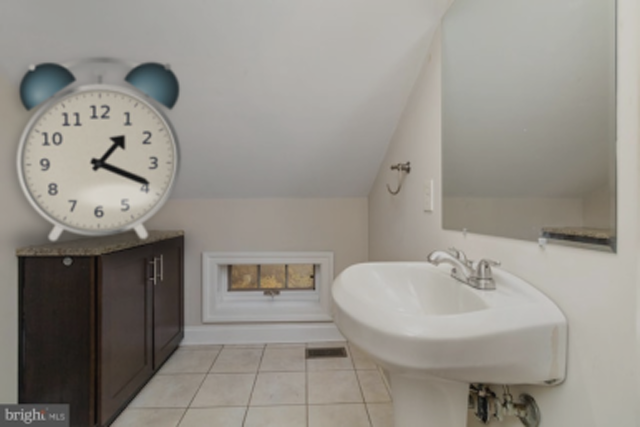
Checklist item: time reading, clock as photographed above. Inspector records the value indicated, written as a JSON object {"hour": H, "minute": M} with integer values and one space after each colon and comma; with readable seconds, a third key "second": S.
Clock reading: {"hour": 1, "minute": 19}
